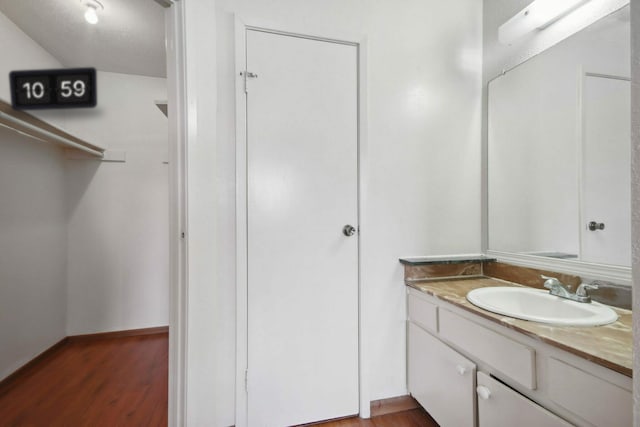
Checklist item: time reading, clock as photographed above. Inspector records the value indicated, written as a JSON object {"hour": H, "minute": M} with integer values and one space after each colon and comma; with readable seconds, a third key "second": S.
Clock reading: {"hour": 10, "minute": 59}
